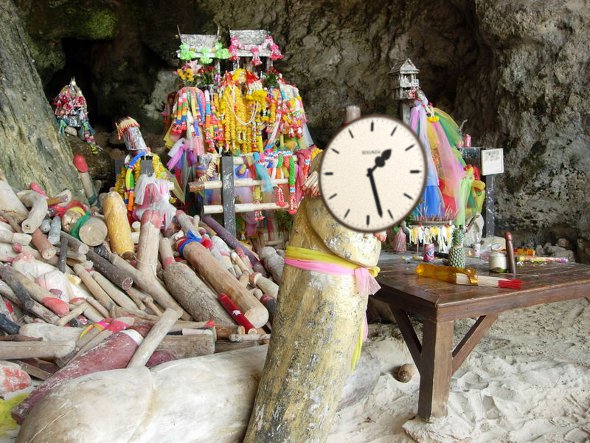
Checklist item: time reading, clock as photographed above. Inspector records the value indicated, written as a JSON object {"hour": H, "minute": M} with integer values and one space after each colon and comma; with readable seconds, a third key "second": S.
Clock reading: {"hour": 1, "minute": 27}
